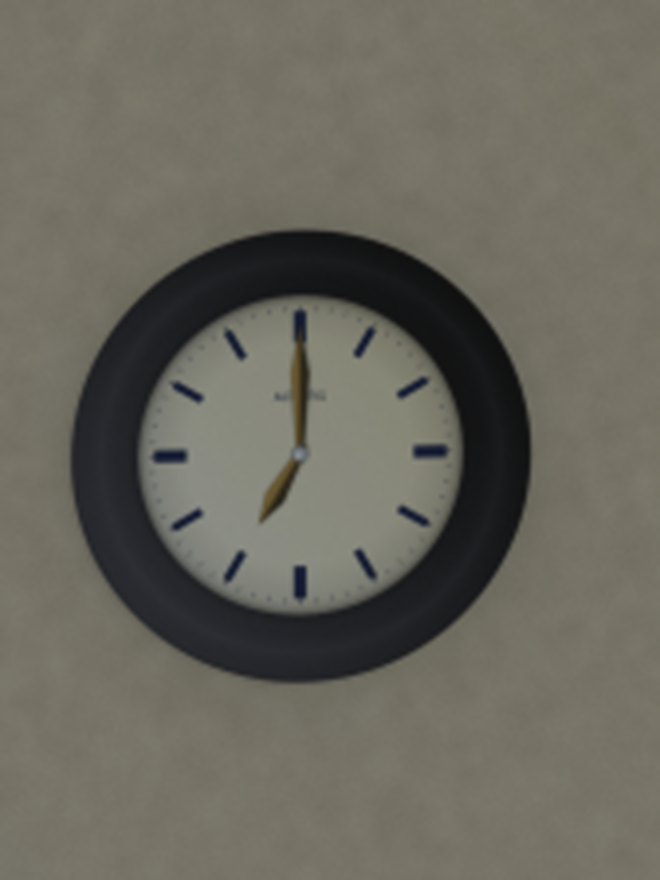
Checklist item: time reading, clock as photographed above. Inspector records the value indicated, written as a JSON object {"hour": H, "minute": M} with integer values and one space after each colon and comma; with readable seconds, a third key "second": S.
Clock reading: {"hour": 7, "minute": 0}
